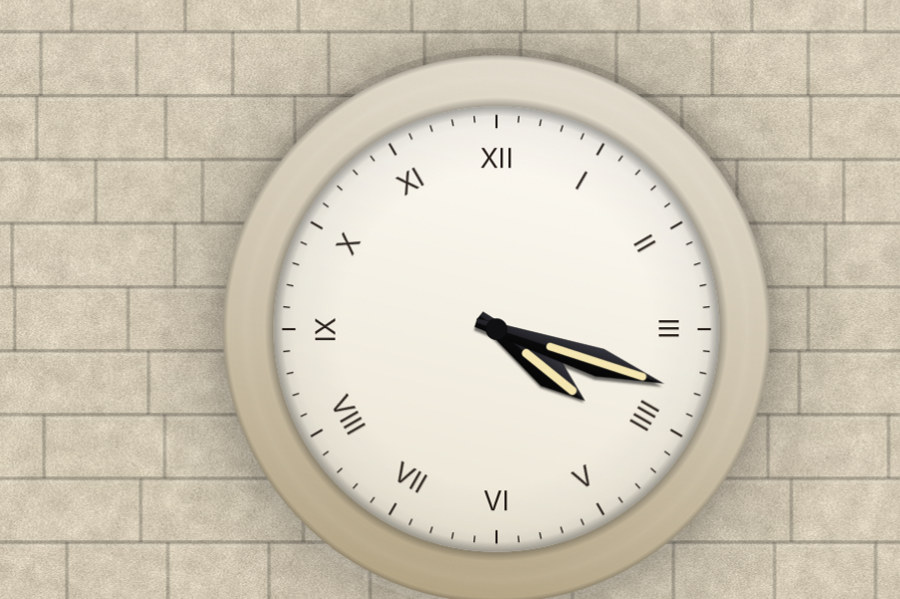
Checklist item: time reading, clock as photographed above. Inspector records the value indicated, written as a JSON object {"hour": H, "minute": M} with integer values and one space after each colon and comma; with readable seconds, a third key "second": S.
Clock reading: {"hour": 4, "minute": 18}
